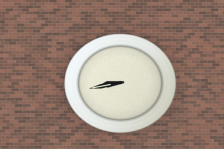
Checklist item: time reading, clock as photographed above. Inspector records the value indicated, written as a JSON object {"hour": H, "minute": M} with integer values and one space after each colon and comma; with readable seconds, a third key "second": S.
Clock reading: {"hour": 8, "minute": 43}
